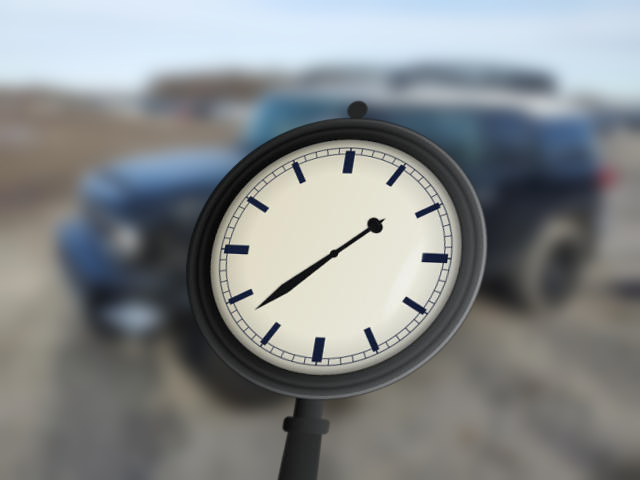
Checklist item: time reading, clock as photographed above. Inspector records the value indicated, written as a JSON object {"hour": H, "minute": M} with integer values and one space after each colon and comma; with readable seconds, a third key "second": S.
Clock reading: {"hour": 1, "minute": 38}
